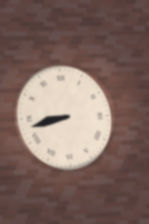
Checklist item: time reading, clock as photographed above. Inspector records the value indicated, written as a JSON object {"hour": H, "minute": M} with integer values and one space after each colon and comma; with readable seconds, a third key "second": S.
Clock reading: {"hour": 8, "minute": 43}
